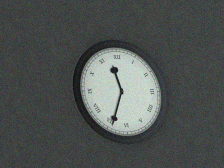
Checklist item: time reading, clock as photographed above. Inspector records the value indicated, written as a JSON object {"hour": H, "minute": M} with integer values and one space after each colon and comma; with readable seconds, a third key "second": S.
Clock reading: {"hour": 11, "minute": 34}
